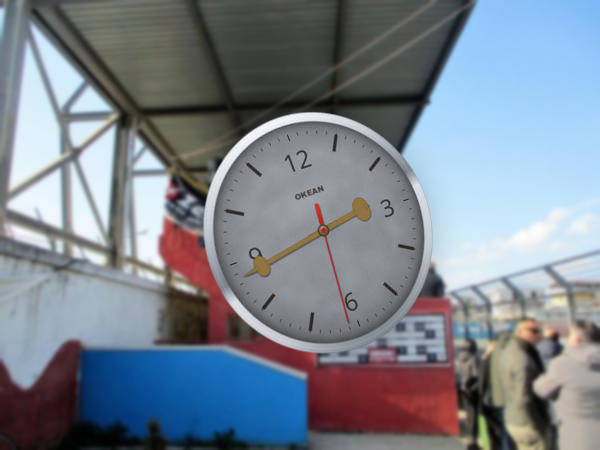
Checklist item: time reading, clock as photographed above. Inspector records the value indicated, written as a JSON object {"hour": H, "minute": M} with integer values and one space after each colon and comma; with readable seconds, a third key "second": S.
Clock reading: {"hour": 2, "minute": 43, "second": 31}
